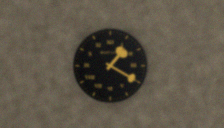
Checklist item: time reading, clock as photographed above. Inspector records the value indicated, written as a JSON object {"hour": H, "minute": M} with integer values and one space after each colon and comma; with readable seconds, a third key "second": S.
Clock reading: {"hour": 1, "minute": 20}
